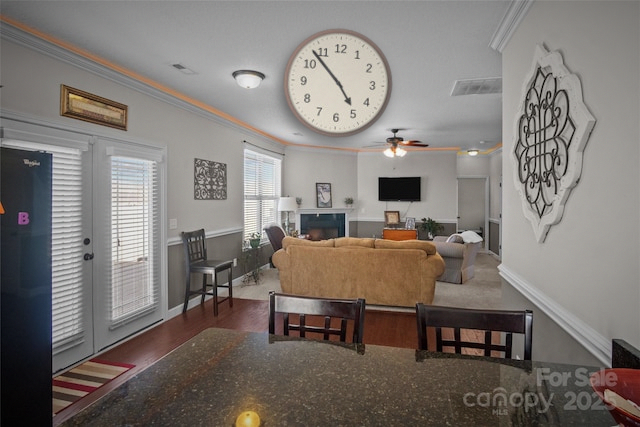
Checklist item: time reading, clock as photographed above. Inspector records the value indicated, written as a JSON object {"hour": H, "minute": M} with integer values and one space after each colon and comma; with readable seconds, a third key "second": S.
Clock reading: {"hour": 4, "minute": 53}
